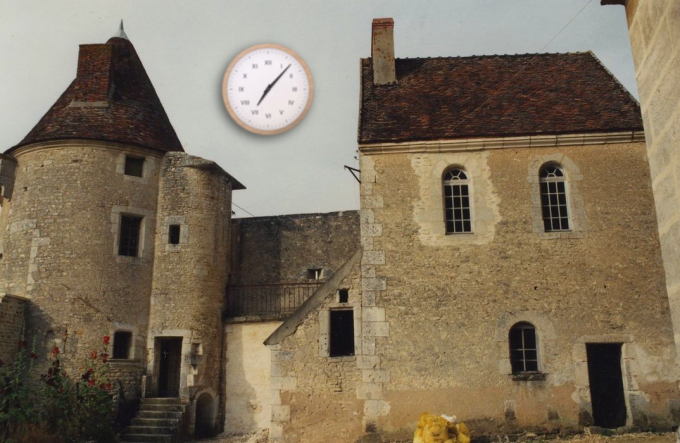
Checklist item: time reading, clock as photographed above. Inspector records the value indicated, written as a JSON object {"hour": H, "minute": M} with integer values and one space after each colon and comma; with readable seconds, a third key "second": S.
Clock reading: {"hour": 7, "minute": 7}
